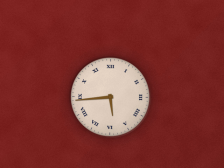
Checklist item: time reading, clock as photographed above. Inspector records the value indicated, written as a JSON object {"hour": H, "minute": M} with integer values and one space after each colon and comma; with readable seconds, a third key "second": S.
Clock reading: {"hour": 5, "minute": 44}
